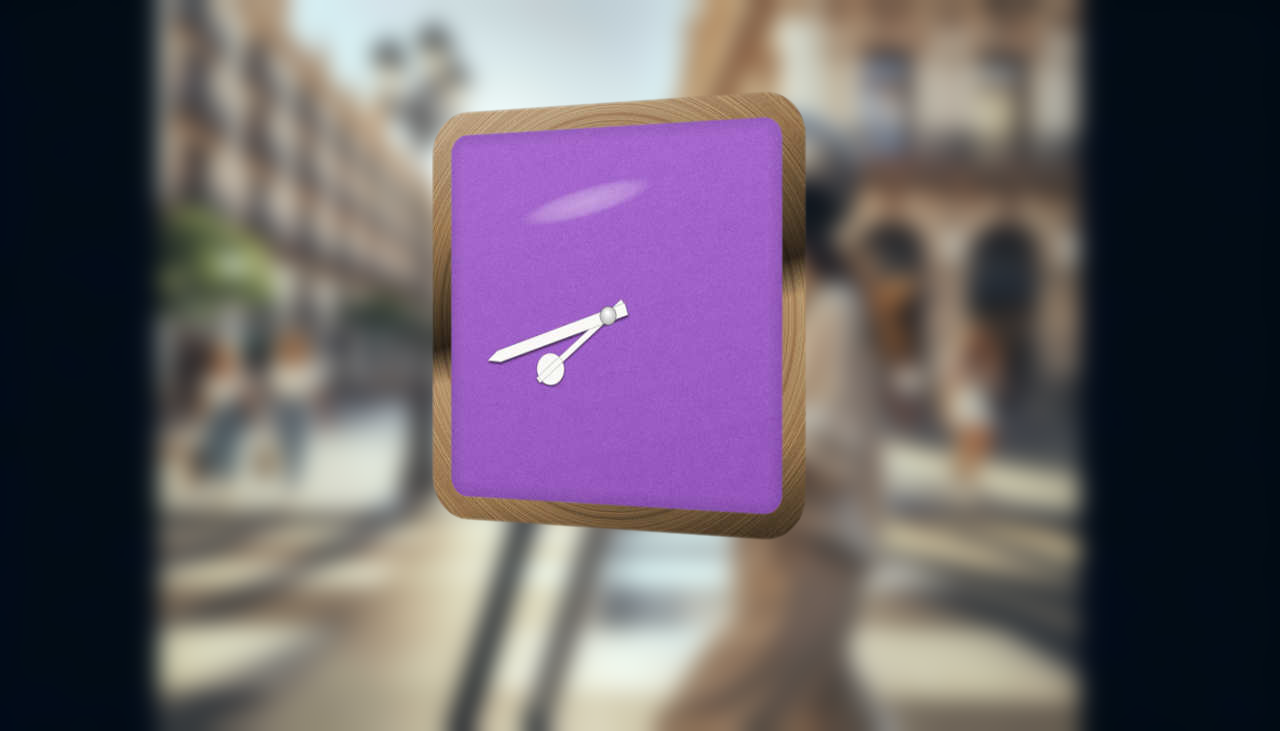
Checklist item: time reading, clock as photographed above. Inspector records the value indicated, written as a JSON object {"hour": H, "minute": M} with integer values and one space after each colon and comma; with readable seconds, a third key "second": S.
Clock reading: {"hour": 7, "minute": 42}
